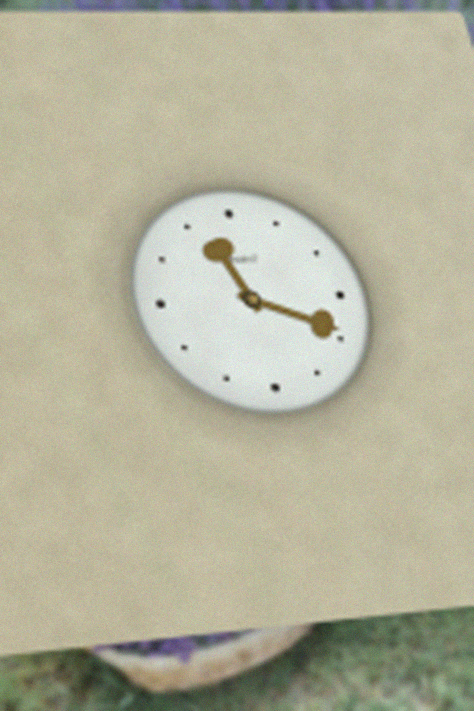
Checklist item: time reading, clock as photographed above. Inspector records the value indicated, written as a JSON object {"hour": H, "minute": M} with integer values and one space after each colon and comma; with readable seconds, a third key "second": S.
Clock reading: {"hour": 11, "minute": 19}
